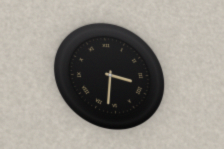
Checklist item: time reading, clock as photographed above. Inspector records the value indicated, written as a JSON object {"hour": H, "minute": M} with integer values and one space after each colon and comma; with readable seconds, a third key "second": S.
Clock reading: {"hour": 3, "minute": 32}
